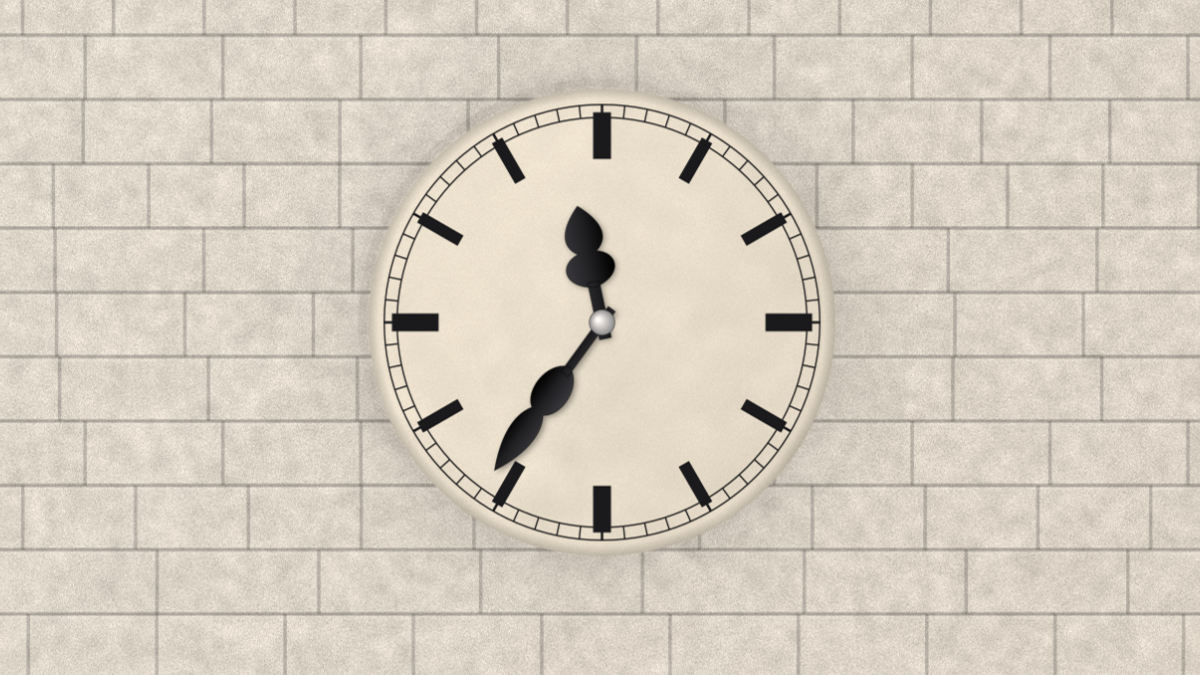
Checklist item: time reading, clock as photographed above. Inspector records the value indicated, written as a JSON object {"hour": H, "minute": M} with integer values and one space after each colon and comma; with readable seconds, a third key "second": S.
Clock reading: {"hour": 11, "minute": 36}
